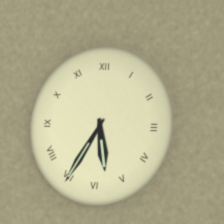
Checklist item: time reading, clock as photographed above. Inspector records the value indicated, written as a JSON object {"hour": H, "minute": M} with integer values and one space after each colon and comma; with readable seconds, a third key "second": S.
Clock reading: {"hour": 5, "minute": 35}
